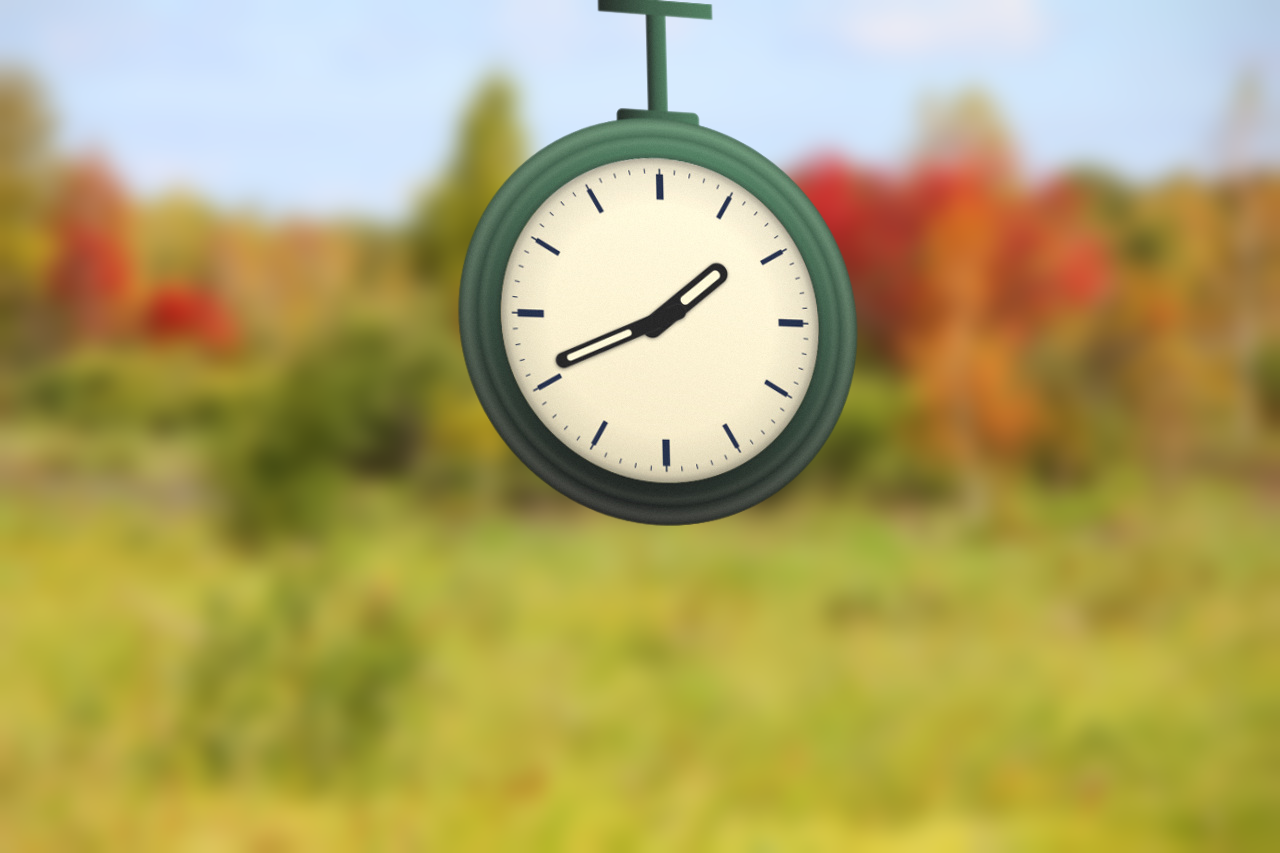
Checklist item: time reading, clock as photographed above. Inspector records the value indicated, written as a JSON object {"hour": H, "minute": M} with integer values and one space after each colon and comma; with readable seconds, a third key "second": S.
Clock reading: {"hour": 1, "minute": 41}
